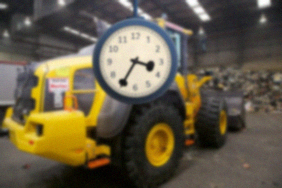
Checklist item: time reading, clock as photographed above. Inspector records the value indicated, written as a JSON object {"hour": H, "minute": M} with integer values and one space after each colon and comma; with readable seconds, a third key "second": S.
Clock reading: {"hour": 3, "minute": 35}
